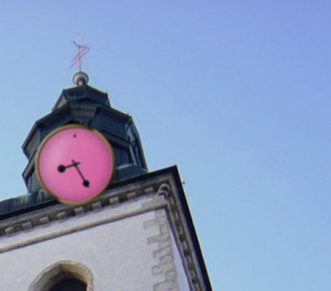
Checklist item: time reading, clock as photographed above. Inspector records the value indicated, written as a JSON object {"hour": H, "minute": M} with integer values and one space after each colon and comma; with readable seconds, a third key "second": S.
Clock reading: {"hour": 8, "minute": 25}
